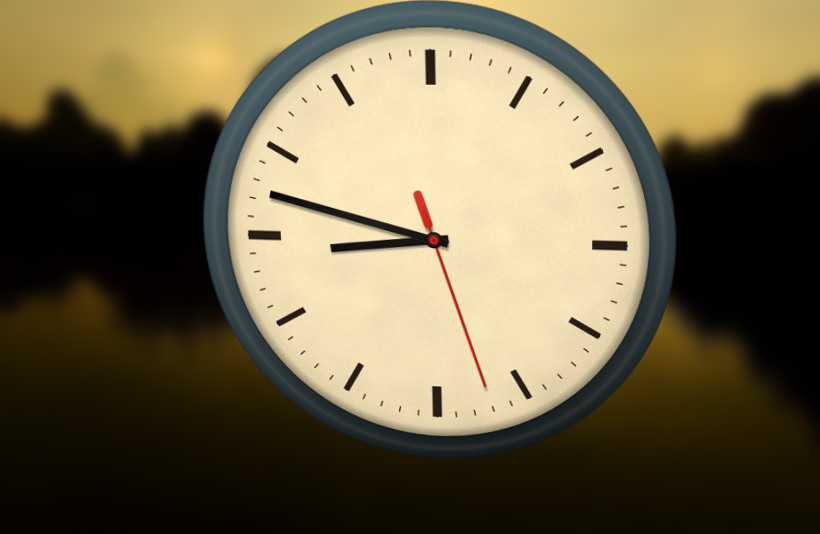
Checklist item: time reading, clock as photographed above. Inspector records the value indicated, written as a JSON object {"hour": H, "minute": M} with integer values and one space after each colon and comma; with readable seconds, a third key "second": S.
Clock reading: {"hour": 8, "minute": 47, "second": 27}
